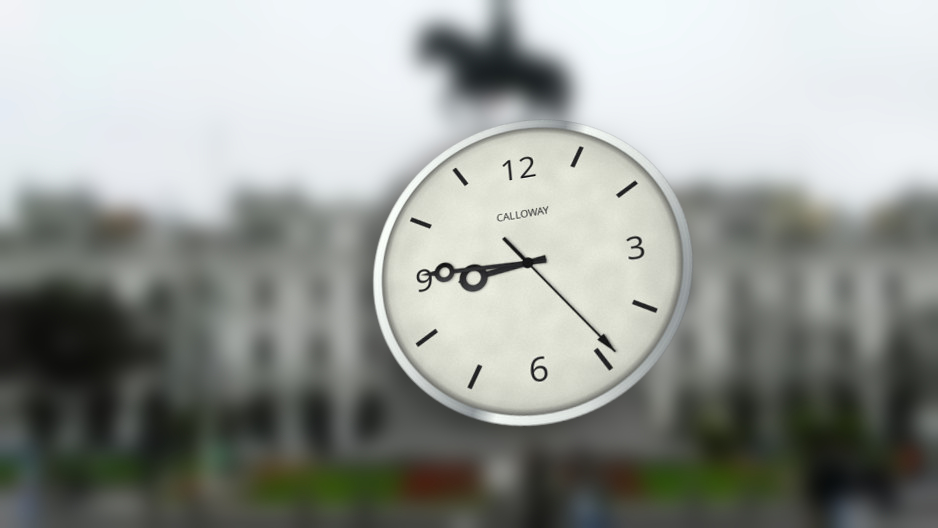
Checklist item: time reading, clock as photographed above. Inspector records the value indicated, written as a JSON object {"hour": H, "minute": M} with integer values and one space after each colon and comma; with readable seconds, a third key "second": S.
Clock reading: {"hour": 8, "minute": 45, "second": 24}
